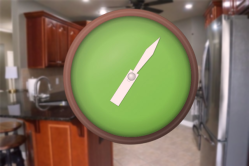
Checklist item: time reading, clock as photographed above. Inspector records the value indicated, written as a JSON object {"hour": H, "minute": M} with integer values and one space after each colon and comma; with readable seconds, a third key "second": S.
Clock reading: {"hour": 7, "minute": 6}
